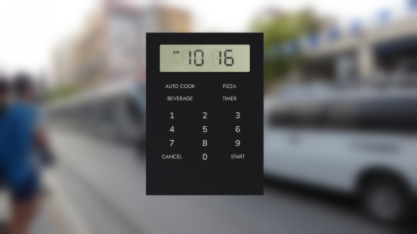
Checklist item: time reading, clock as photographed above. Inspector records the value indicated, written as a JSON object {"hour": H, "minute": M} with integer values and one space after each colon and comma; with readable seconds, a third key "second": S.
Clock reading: {"hour": 10, "minute": 16}
